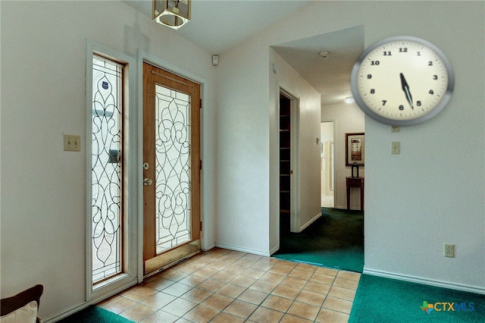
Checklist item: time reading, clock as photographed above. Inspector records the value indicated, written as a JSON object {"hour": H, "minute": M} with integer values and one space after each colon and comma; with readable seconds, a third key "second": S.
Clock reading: {"hour": 5, "minute": 27}
